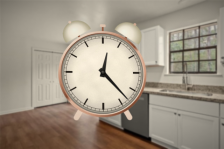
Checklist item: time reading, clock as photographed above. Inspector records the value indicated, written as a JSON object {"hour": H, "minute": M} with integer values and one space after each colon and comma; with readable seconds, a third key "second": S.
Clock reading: {"hour": 12, "minute": 23}
